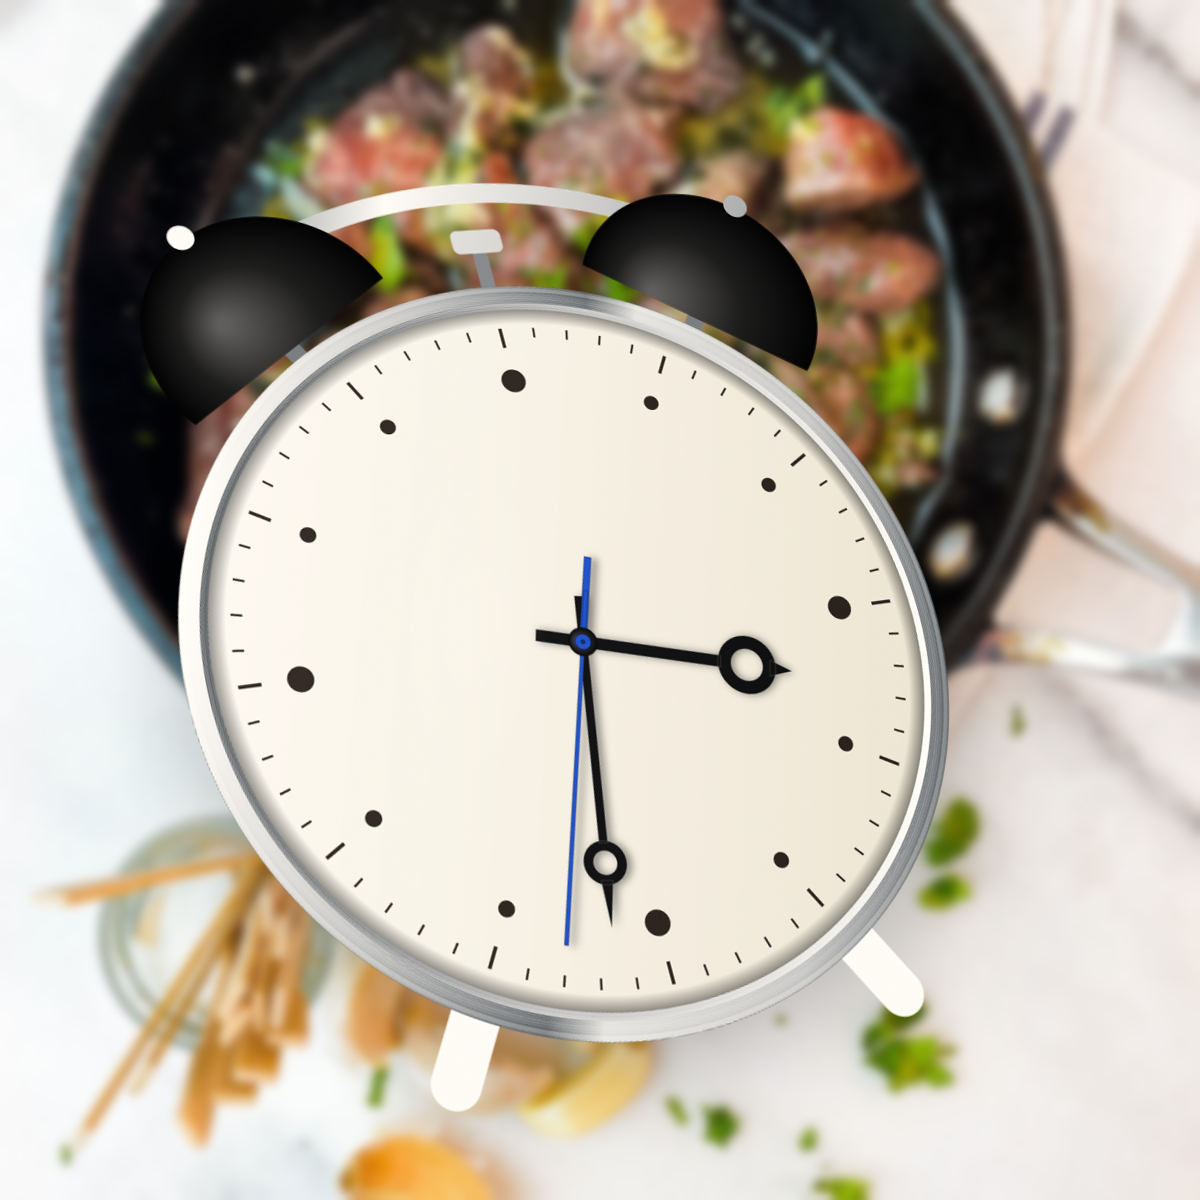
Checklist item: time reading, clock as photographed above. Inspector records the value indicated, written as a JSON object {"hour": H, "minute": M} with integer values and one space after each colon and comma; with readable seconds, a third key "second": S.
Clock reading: {"hour": 3, "minute": 31, "second": 33}
